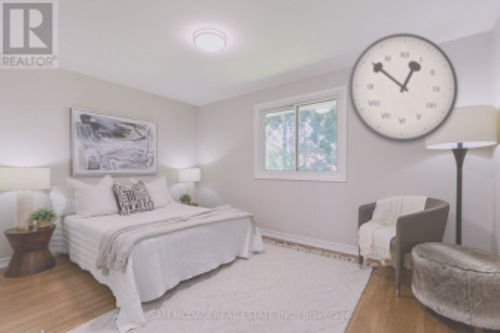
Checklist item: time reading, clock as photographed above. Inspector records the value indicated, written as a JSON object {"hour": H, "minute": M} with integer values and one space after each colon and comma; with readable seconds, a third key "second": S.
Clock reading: {"hour": 12, "minute": 51}
